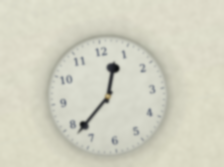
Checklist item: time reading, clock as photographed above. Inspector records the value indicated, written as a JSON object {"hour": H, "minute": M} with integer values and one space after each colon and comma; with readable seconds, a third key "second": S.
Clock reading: {"hour": 12, "minute": 38}
